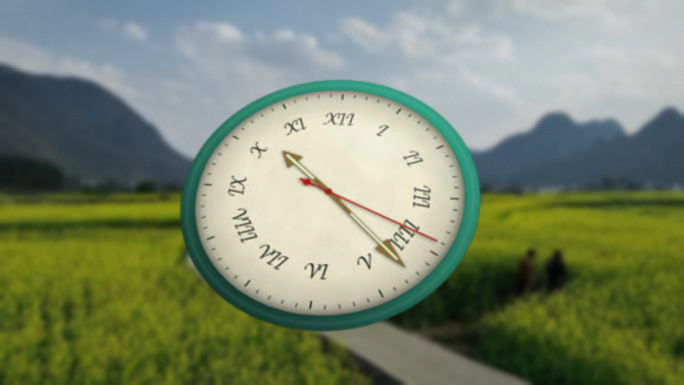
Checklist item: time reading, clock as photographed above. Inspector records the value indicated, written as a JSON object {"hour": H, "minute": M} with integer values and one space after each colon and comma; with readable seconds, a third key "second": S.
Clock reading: {"hour": 10, "minute": 22, "second": 19}
